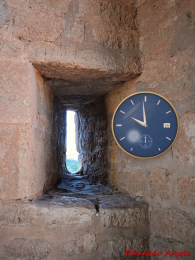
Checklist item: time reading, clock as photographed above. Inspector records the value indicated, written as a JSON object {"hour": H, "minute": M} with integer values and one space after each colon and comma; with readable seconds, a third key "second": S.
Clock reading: {"hour": 9, "minute": 59}
